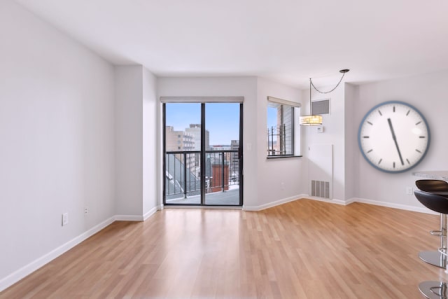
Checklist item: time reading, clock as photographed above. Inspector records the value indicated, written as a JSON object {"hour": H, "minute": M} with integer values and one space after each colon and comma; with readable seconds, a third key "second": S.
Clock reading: {"hour": 11, "minute": 27}
